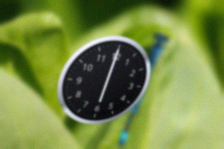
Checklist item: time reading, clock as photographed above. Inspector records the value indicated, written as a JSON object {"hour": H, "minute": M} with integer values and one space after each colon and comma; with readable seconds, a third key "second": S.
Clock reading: {"hour": 6, "minute": 0}
